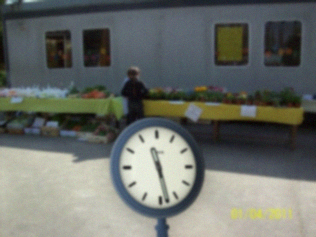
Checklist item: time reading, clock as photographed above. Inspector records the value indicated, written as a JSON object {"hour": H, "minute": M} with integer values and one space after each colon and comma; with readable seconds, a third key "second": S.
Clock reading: {"hour": 11, "minute": 28}
